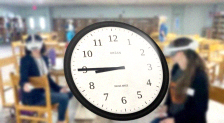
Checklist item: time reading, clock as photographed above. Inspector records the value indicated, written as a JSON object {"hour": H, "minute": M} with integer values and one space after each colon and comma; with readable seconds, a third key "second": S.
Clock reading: {"hour": 8, "minute": 45}
